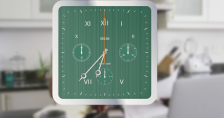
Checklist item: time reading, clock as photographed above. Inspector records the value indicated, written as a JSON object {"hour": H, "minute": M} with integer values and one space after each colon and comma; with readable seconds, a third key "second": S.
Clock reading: {"hour": 6, "minute": 37}
